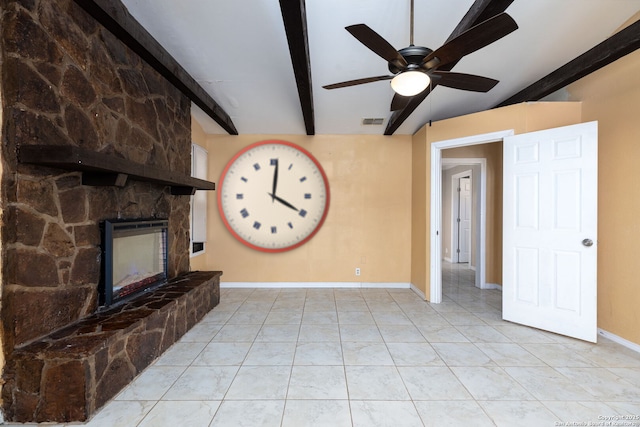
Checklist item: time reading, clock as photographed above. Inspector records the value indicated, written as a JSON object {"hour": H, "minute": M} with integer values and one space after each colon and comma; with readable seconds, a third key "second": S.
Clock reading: {"hour": 4, "minute": 1}
